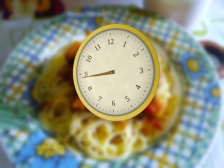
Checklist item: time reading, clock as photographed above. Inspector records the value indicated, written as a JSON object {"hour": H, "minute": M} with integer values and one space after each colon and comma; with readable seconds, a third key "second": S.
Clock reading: {"hour": 8, "minute": 44}
